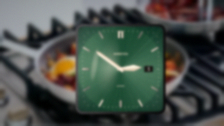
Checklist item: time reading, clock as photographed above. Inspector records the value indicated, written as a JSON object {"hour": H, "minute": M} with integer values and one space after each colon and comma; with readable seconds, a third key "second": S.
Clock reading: {"hour": 2, "minute": 51}
